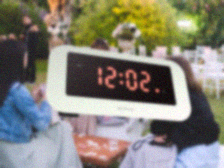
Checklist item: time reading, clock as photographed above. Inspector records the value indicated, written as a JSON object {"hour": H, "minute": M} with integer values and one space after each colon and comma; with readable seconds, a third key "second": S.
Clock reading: {"hour": 12, "minute": 2}
